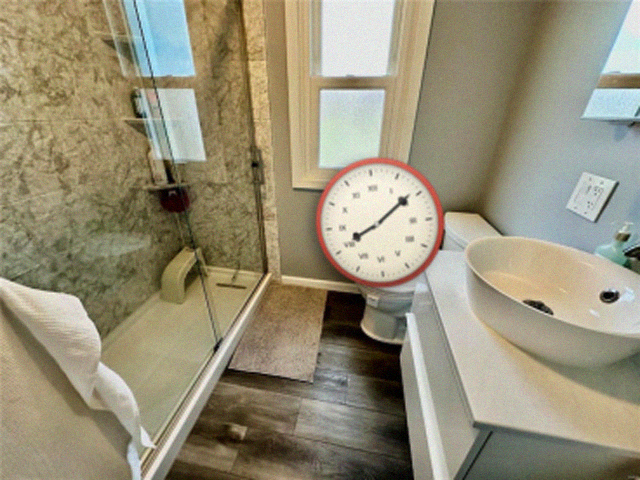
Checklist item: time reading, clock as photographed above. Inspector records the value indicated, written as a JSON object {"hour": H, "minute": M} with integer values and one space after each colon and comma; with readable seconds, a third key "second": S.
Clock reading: {"hour": 8, "minute": 9}
